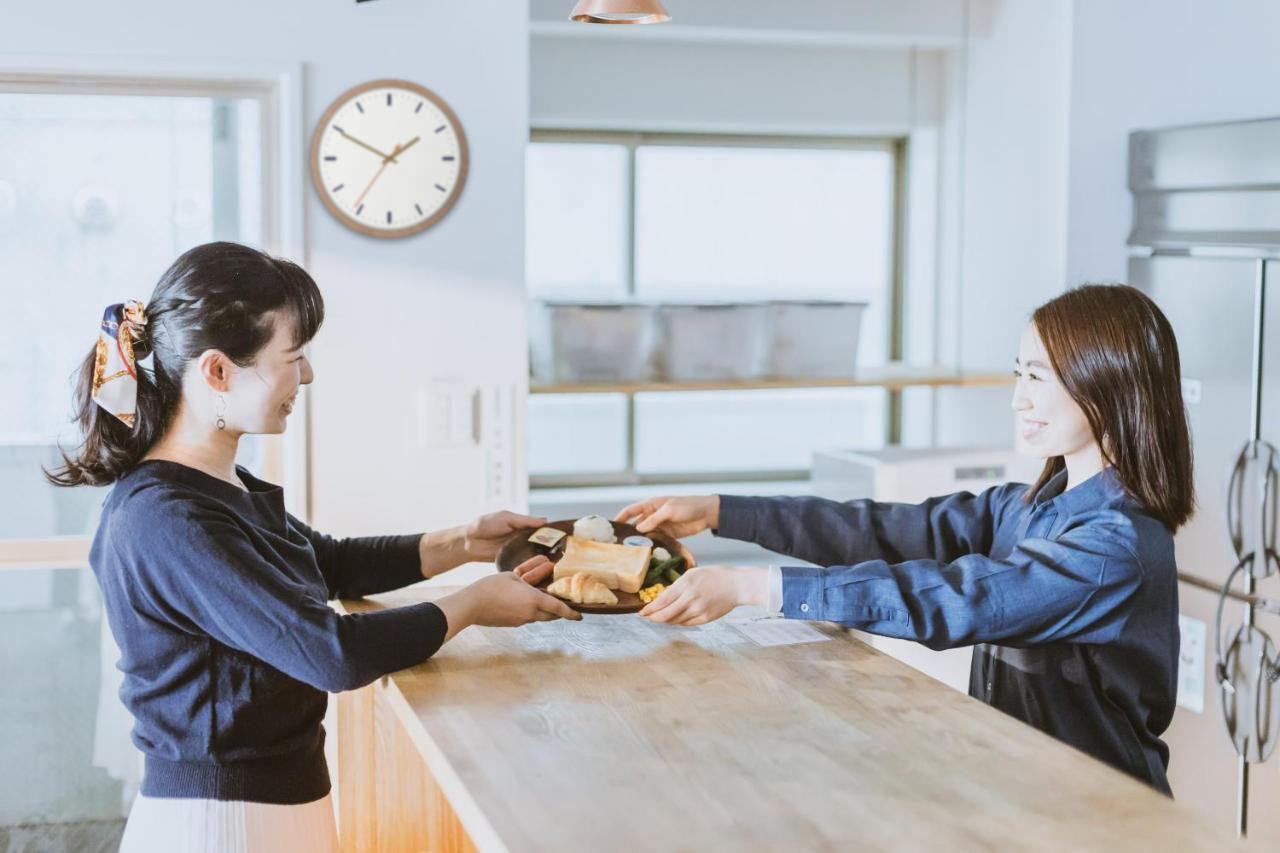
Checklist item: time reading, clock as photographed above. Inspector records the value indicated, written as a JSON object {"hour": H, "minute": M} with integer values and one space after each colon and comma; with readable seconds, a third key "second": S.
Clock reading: {"hour": 1, "minute": 49, "second": 36}
